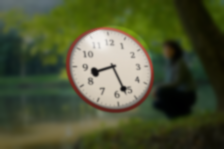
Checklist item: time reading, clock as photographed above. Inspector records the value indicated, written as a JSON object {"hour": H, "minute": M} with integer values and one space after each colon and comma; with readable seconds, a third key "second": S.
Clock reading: {"hour": 8, "minute": 27}
